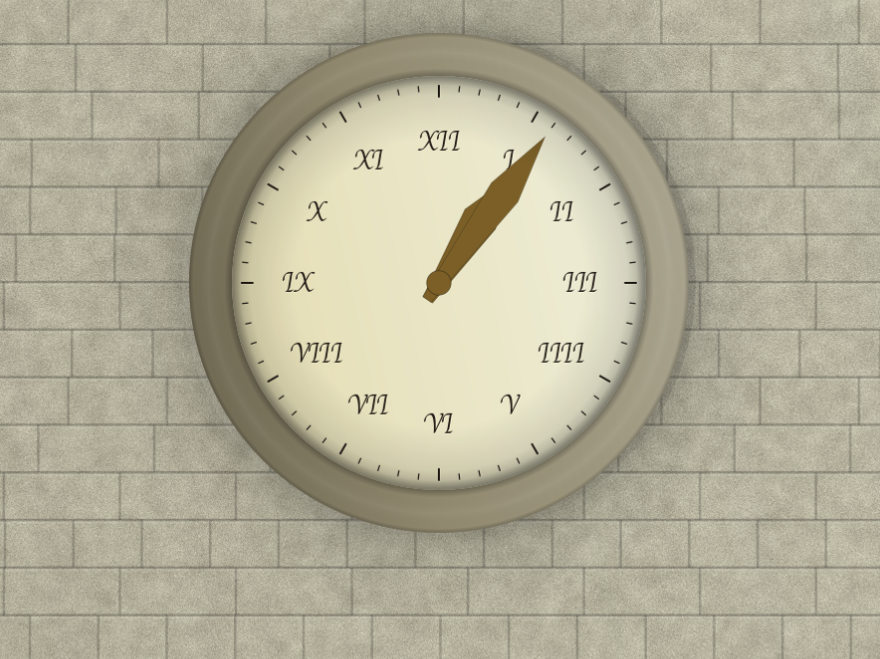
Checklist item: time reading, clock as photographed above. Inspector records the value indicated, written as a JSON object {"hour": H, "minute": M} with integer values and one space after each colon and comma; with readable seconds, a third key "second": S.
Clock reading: {"hour": 1, "minute": 6}
